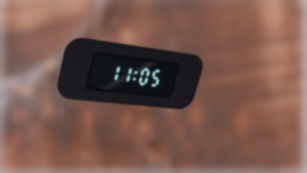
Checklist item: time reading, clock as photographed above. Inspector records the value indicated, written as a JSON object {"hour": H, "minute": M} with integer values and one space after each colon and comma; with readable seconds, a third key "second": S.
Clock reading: {"hour": 11, "minute": 5}
